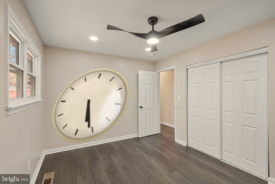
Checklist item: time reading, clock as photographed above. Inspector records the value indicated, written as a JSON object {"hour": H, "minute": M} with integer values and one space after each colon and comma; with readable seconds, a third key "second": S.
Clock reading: {"hour": 5, "minute": 26}
